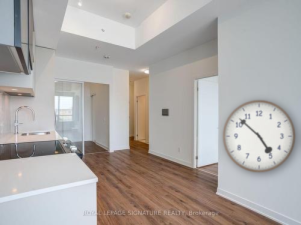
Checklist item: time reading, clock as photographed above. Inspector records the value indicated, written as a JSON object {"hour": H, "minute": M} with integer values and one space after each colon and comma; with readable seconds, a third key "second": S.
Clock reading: {"hour": 4, "minute": 52}
